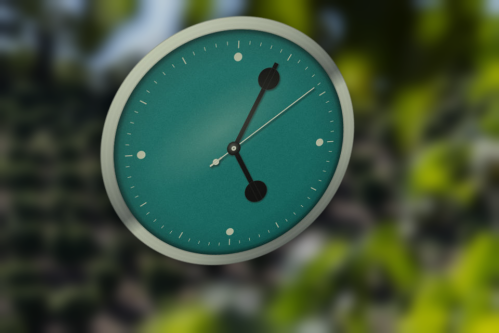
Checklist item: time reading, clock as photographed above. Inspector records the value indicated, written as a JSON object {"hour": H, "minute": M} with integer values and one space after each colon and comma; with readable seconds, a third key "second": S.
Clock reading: {"hour": 5, "minute": 4, "second": 9}
